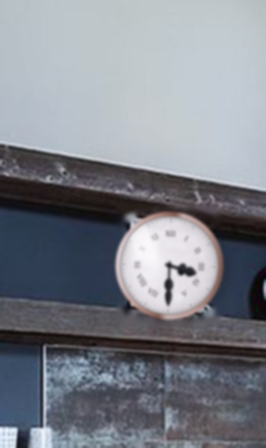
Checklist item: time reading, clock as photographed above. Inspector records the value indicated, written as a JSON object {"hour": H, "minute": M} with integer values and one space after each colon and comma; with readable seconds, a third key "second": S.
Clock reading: {"hour": 3, "minute": 30}
